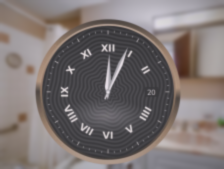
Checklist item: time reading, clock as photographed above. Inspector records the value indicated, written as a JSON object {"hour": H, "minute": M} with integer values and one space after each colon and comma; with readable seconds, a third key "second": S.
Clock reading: {"hour": 12, "minute": 4}
